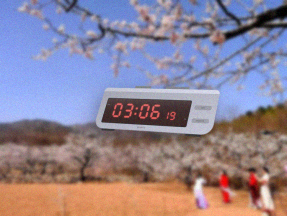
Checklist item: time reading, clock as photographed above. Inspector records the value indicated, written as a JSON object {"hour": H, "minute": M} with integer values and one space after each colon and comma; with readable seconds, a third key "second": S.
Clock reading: {"hour": 3, "minute": 6, "second": 19}
